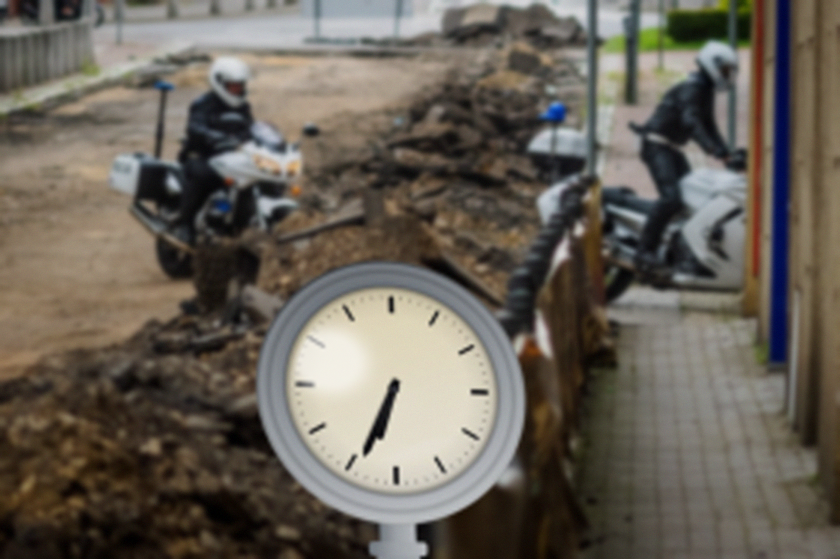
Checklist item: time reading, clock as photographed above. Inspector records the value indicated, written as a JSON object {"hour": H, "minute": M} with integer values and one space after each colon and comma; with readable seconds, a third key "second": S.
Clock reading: {"hour": 6, "minute": 34}
